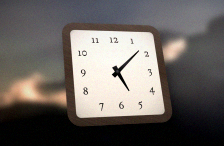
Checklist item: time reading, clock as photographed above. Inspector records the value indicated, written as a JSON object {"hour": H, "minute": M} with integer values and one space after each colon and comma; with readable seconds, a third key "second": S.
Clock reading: {"hour": 5, "minute": 8}
